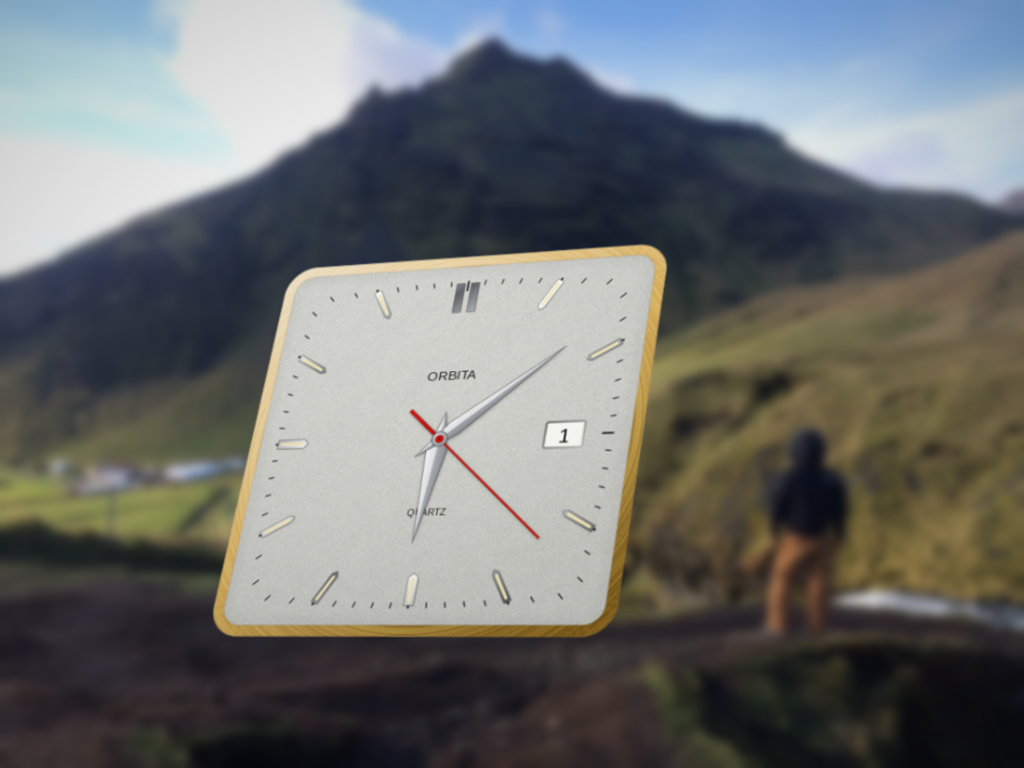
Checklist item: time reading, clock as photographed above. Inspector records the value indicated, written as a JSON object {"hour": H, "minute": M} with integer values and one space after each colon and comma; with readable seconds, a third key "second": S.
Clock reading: {"hour": 6, "minute": 8, "second": 22}
